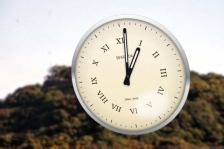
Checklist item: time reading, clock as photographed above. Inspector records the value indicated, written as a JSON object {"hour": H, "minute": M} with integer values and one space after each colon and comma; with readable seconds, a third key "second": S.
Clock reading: {"hour": 1, "minute": 1}
